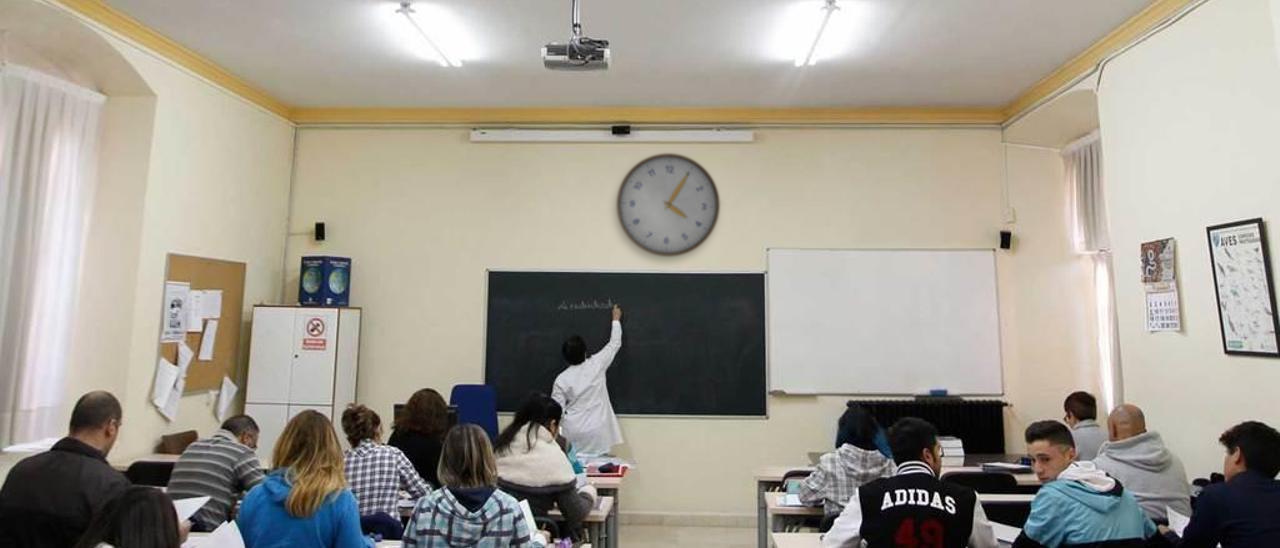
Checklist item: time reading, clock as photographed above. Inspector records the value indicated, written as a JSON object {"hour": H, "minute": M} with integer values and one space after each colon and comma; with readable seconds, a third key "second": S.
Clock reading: {"hour": 4, "minute": 5}
